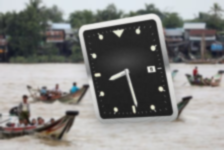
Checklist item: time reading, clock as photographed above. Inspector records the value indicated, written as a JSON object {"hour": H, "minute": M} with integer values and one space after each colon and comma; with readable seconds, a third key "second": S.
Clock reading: {"hour": 8, "minute": 29}
